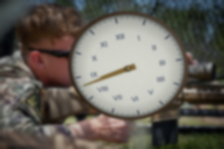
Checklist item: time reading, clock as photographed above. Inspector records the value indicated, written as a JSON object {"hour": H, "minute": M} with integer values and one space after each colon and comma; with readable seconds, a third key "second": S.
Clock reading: {"hour": 8, "minute": 43}
